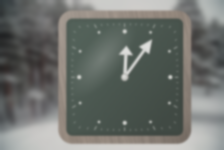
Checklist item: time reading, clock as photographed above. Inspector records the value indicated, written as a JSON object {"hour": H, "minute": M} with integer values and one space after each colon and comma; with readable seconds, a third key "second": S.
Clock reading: {"hour": 12, "minute": 6}
